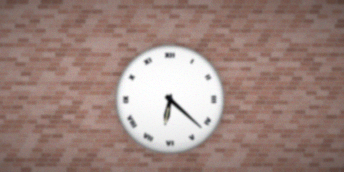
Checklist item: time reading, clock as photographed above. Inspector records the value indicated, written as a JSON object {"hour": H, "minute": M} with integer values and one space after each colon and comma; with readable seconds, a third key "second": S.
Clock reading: {"hour": 6, "minute": 22}
